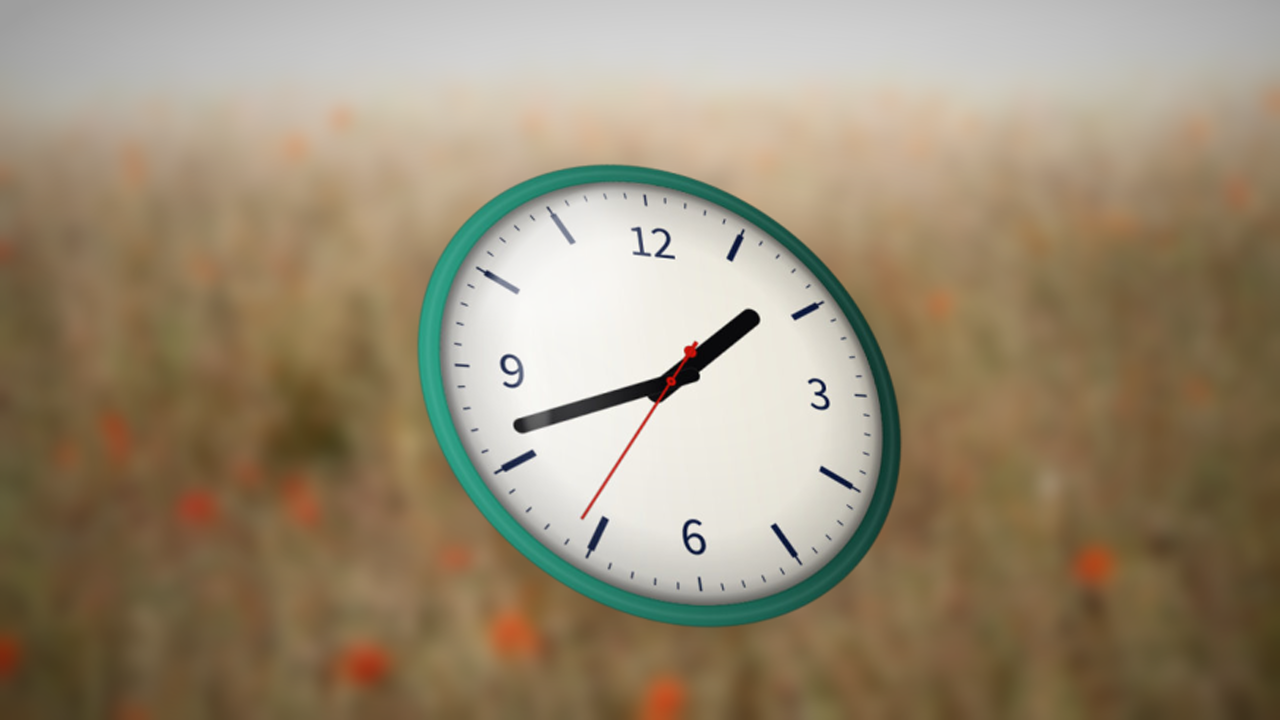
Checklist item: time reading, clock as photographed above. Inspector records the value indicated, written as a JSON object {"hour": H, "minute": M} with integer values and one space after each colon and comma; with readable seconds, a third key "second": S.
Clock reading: {"hour": 1, "minute": 41, "second": 36}
